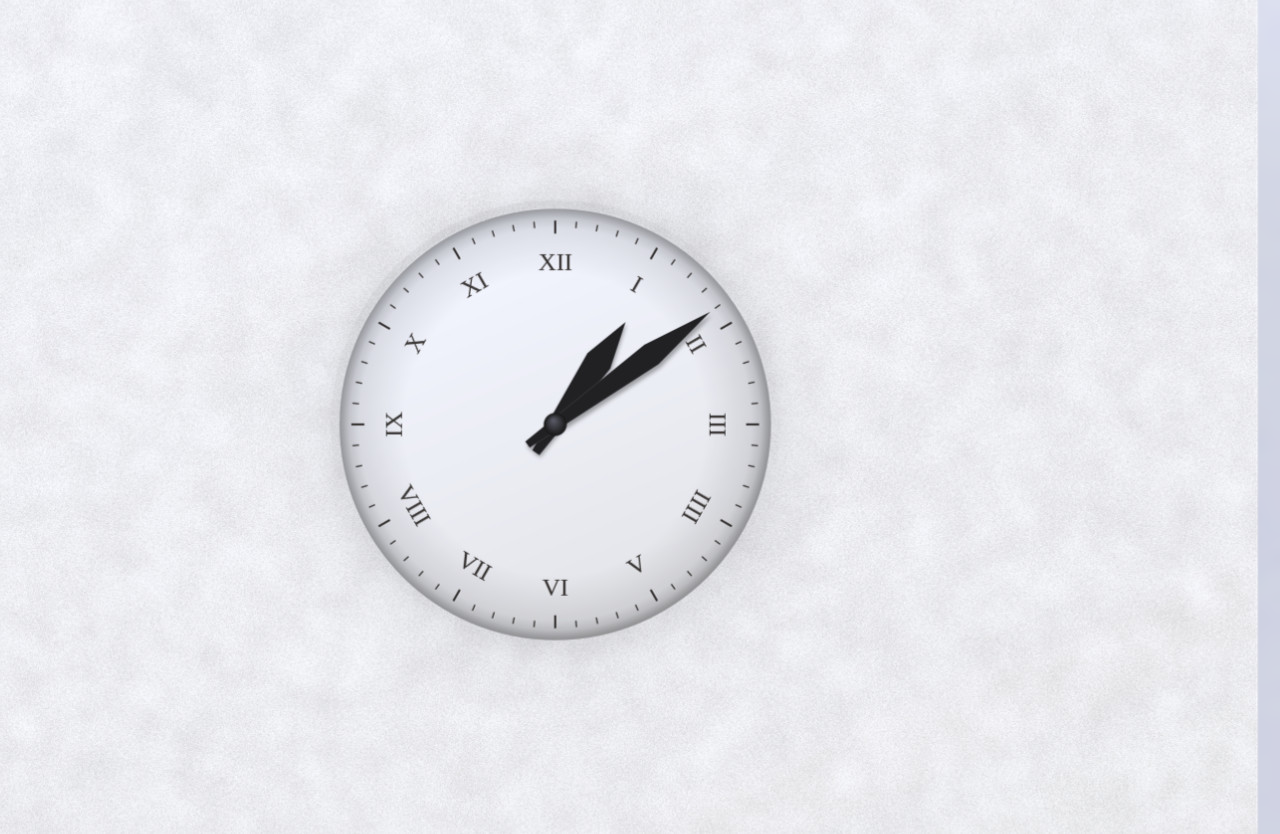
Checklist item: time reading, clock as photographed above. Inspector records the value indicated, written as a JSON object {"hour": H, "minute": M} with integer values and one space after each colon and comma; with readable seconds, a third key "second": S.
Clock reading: {"hour": 1, "minute": 9}
